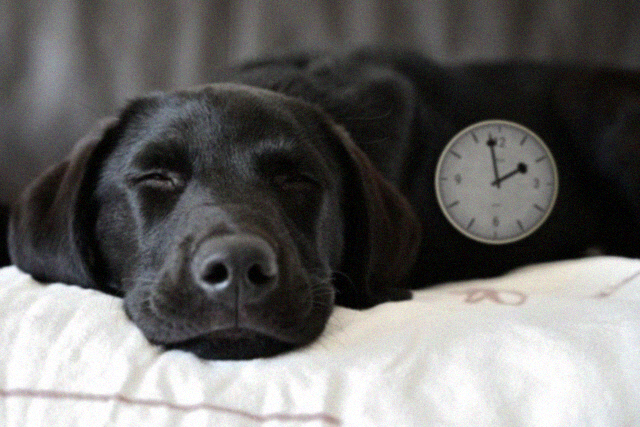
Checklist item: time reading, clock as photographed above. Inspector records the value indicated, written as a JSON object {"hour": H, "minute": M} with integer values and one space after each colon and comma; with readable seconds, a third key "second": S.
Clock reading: {"hour": 1, "minute": 58}
